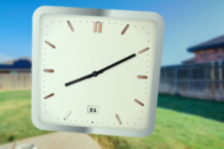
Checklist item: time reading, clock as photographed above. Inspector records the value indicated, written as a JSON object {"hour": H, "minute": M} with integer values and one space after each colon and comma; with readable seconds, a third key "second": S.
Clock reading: {"hour": 8, "minute": 10}
